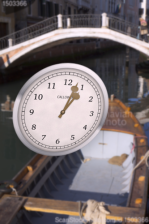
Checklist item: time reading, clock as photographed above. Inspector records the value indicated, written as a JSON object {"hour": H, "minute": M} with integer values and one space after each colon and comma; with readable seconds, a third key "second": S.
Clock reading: {"hour": 1, "minute": 3}
